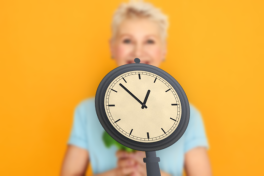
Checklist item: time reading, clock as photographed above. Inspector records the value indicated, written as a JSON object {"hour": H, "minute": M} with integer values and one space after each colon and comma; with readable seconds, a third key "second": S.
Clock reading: {"hour": 12, "minute": 53}
